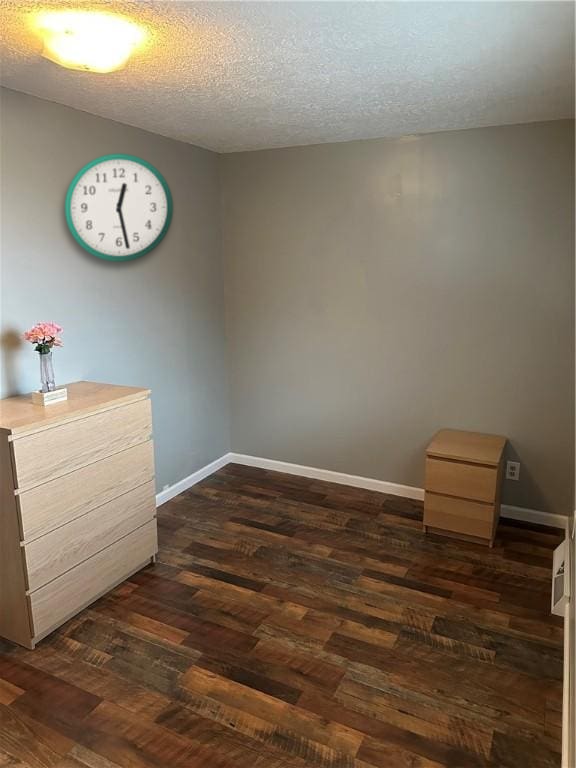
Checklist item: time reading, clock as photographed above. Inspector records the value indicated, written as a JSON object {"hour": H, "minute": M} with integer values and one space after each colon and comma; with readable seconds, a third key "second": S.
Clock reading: {"hour": 12, "minute": 28}
